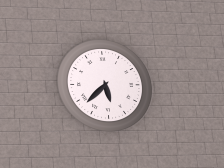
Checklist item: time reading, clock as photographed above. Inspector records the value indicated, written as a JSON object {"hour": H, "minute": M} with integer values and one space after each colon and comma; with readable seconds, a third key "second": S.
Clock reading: {"hour": 5, "minute": 38}
